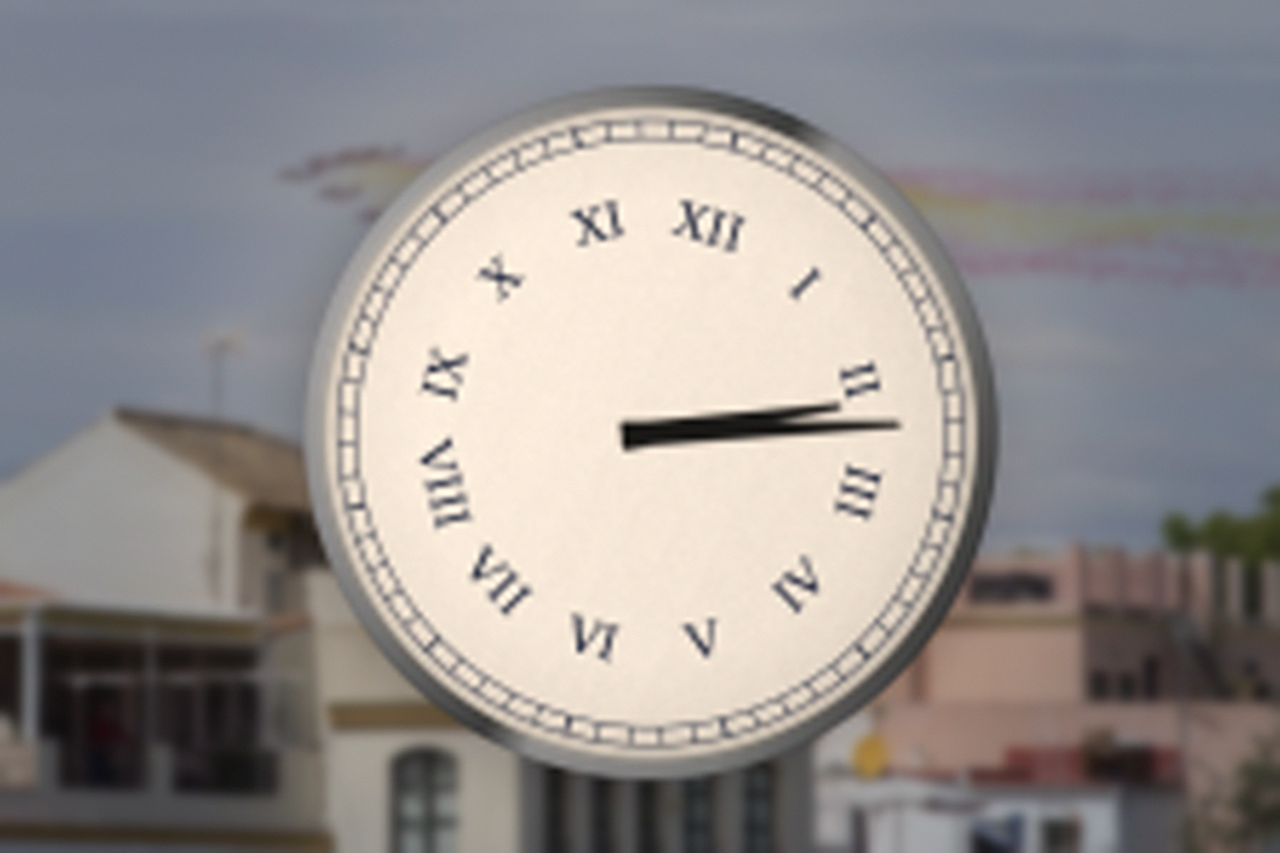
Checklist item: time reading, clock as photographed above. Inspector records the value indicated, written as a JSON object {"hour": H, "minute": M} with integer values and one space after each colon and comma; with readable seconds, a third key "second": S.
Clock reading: {"hour": 2, "minute": 12}
